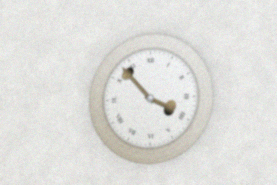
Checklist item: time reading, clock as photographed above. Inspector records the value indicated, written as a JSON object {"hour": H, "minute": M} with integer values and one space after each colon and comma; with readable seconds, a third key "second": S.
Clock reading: {"hour": 3, "minute": 53}
